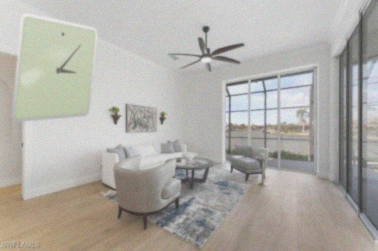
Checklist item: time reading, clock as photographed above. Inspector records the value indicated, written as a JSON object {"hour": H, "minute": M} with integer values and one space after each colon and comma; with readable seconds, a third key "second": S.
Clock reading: {"hour": 3, "minute": 7}
